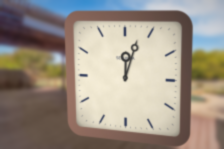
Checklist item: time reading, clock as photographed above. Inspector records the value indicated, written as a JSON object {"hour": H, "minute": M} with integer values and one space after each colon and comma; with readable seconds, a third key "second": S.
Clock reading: {"hour": 12, "minute": 3}
